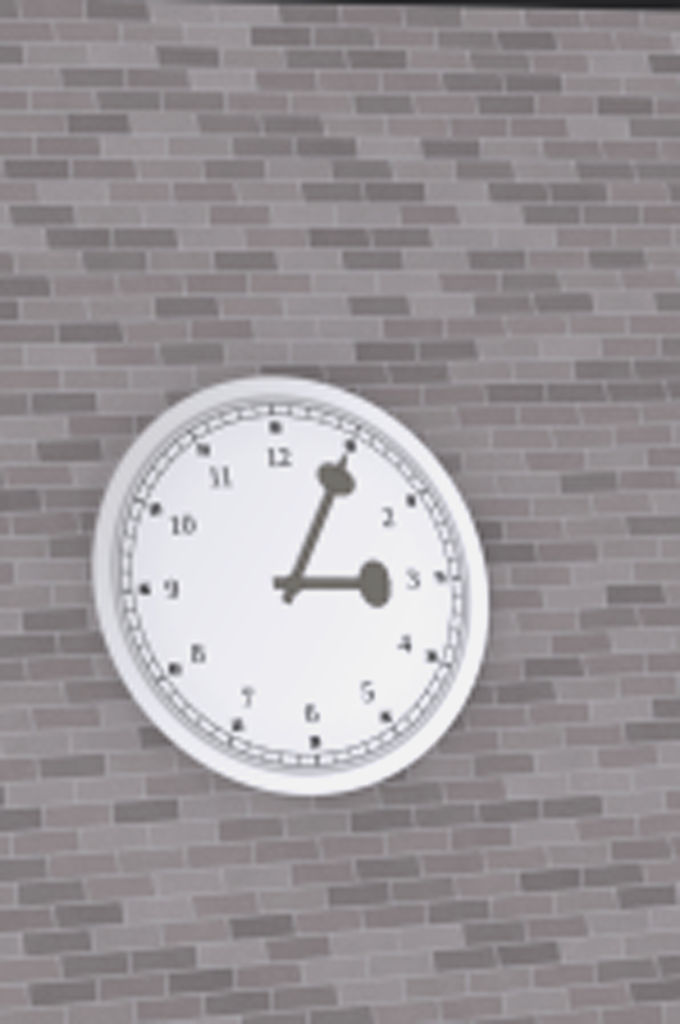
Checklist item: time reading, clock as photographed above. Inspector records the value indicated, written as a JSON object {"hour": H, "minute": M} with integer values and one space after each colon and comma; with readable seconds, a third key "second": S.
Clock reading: {"hour": 3, "minute": 5}
